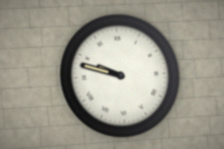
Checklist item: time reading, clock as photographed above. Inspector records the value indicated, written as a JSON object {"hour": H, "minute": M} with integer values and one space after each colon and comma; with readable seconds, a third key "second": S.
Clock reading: {"hour": 9, "minute": 48}
